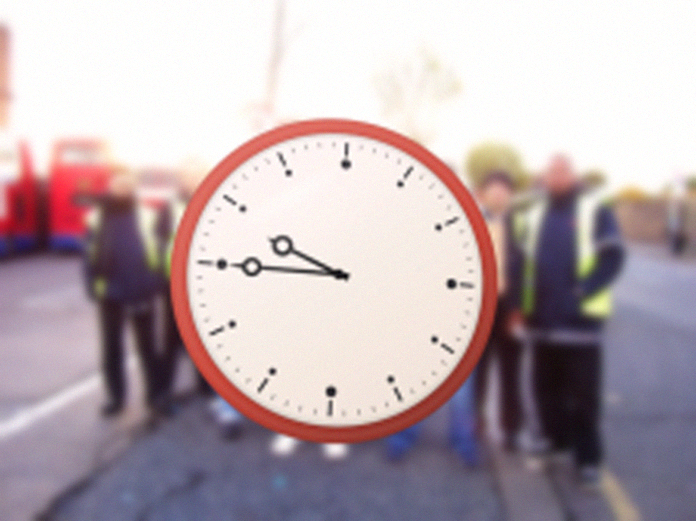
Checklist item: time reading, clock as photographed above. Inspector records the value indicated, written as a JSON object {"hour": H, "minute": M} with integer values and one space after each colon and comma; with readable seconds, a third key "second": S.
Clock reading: {"hour": 9, "minute": 45}
